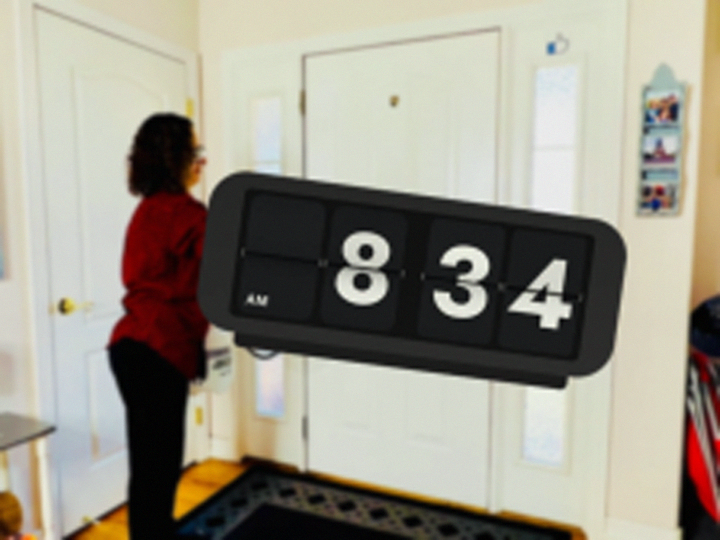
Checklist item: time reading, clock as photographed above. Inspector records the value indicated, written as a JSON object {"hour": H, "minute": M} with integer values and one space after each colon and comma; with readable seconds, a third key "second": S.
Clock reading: {"hour": 8, "minute": 34}
